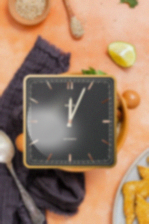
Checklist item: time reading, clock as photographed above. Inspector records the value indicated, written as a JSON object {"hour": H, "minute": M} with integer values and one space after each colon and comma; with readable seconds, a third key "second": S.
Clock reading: {"hour": 12, "minute": 4}
